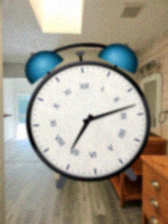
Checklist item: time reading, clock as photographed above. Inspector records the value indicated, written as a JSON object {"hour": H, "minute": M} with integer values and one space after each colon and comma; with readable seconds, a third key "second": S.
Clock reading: {"hour": 7, "minute": 13}
